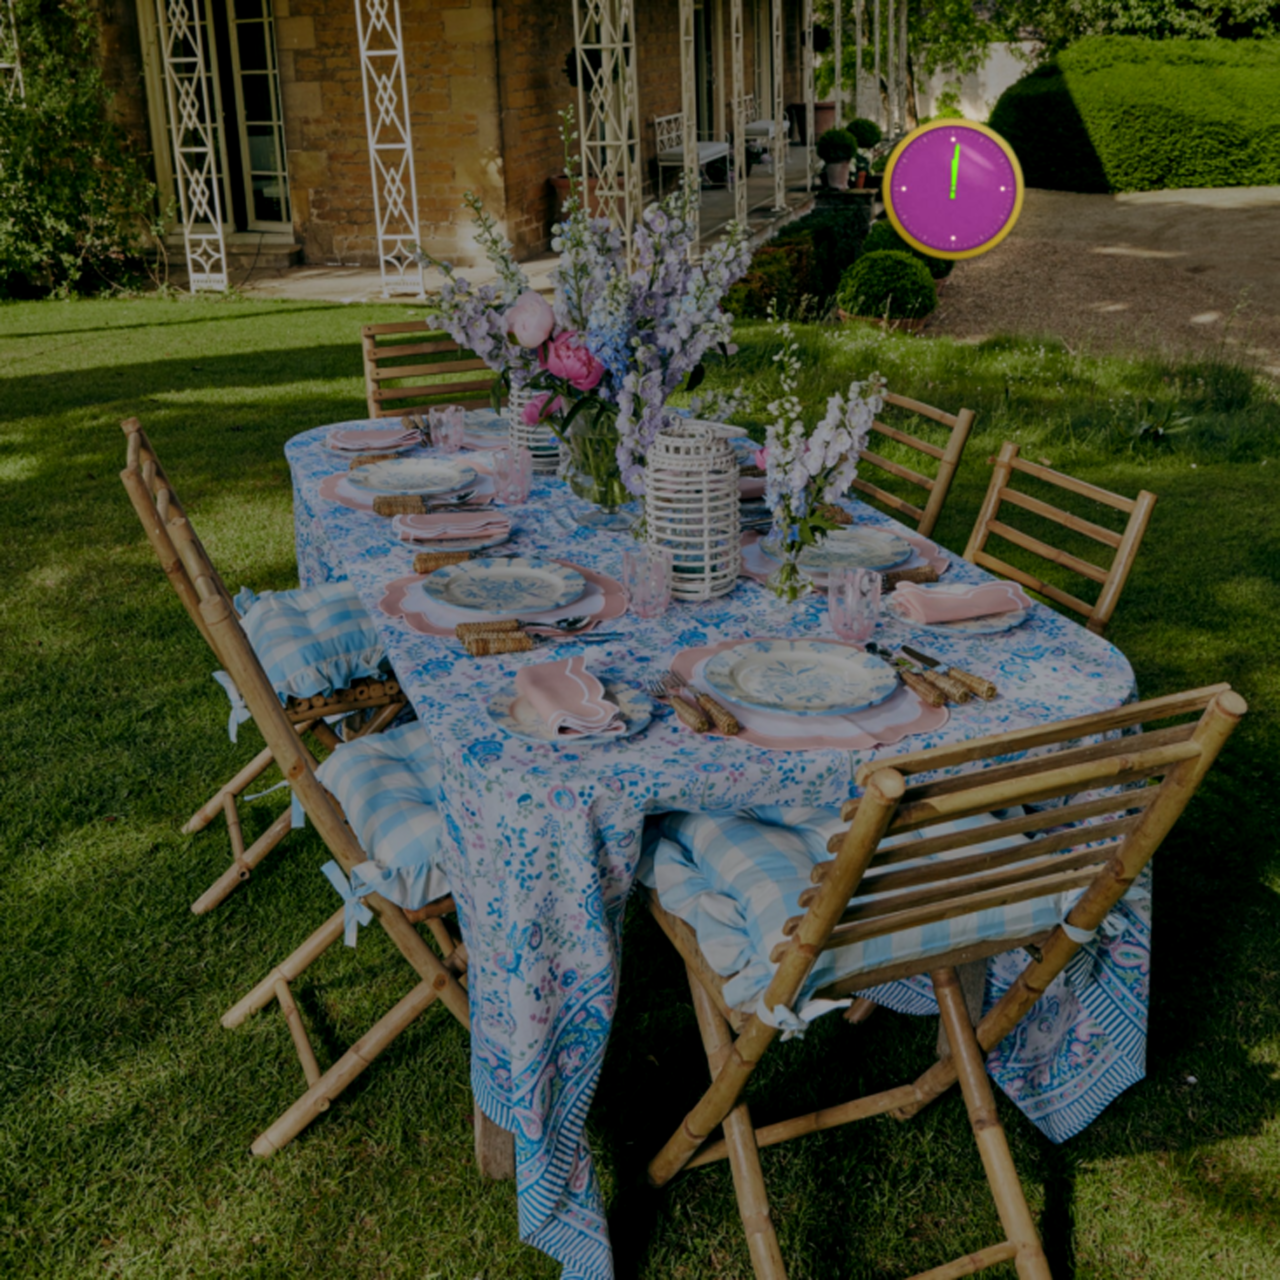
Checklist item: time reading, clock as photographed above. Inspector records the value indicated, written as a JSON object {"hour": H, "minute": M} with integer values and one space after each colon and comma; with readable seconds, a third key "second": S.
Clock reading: {"hour": 12, "minute": 1}
